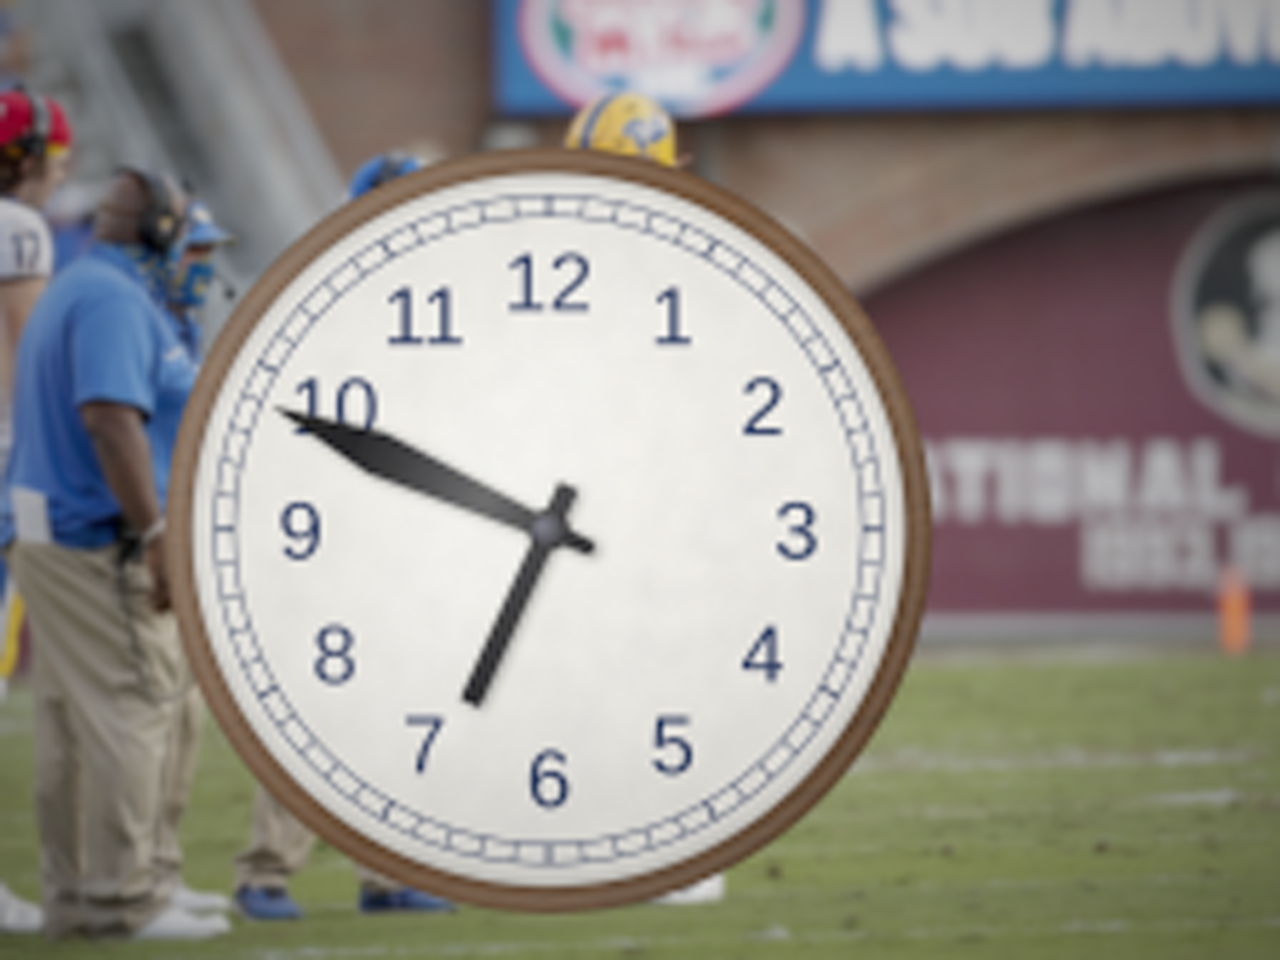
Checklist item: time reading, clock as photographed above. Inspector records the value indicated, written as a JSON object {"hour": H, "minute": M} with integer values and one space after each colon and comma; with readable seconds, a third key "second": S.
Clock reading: {"hour": 6, "minute": 49}
